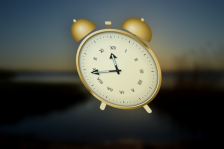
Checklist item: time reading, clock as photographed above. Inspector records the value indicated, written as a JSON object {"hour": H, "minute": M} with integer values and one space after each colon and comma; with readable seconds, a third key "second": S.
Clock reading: {"hour": 11, "minute": 44}
